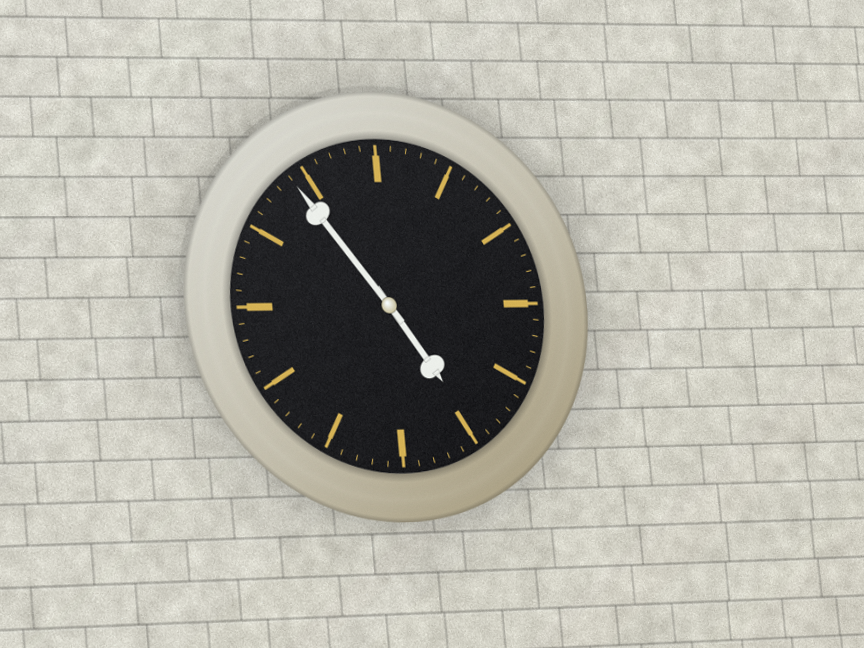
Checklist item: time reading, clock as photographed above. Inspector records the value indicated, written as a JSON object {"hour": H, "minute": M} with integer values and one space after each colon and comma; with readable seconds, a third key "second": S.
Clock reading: {"hour": 4, "minute": 54}
